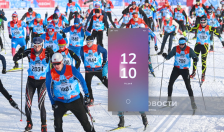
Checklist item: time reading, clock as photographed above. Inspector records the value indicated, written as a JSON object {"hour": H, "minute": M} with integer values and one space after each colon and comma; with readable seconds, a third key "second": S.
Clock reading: {"hour": 12, "minute": 10}
